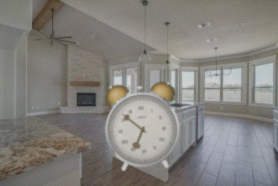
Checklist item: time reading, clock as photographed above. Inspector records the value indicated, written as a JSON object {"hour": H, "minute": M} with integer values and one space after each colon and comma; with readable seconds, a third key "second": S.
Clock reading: {"hour": 6, "minute": 52}
